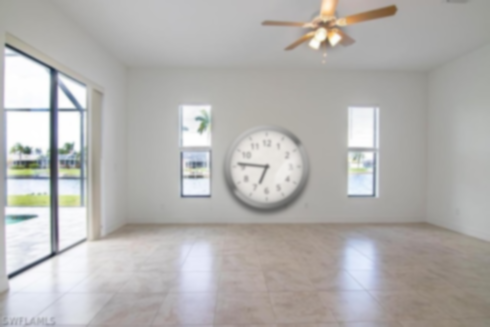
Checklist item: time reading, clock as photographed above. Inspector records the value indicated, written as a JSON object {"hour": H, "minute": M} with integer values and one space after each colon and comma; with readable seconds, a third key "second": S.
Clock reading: {"hour": 6, "minute": 46}
